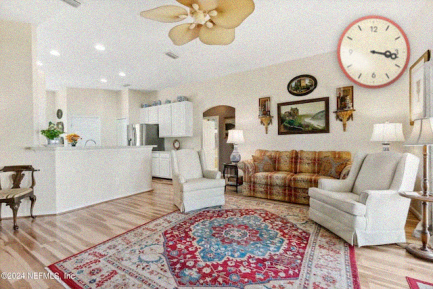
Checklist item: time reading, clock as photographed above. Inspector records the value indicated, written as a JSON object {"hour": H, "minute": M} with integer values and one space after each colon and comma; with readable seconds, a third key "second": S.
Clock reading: {"hour": 3, "minute": 17}
